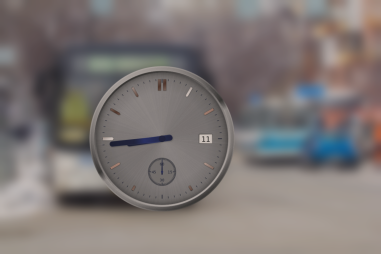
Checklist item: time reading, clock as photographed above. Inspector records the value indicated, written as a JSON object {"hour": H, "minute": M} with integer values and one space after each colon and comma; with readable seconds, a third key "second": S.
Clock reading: {"hour": 8, "minute": 44}
